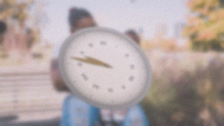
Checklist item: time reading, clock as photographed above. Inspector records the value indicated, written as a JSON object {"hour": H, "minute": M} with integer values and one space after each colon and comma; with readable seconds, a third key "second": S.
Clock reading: {"hour": 9, "minute": 47}
